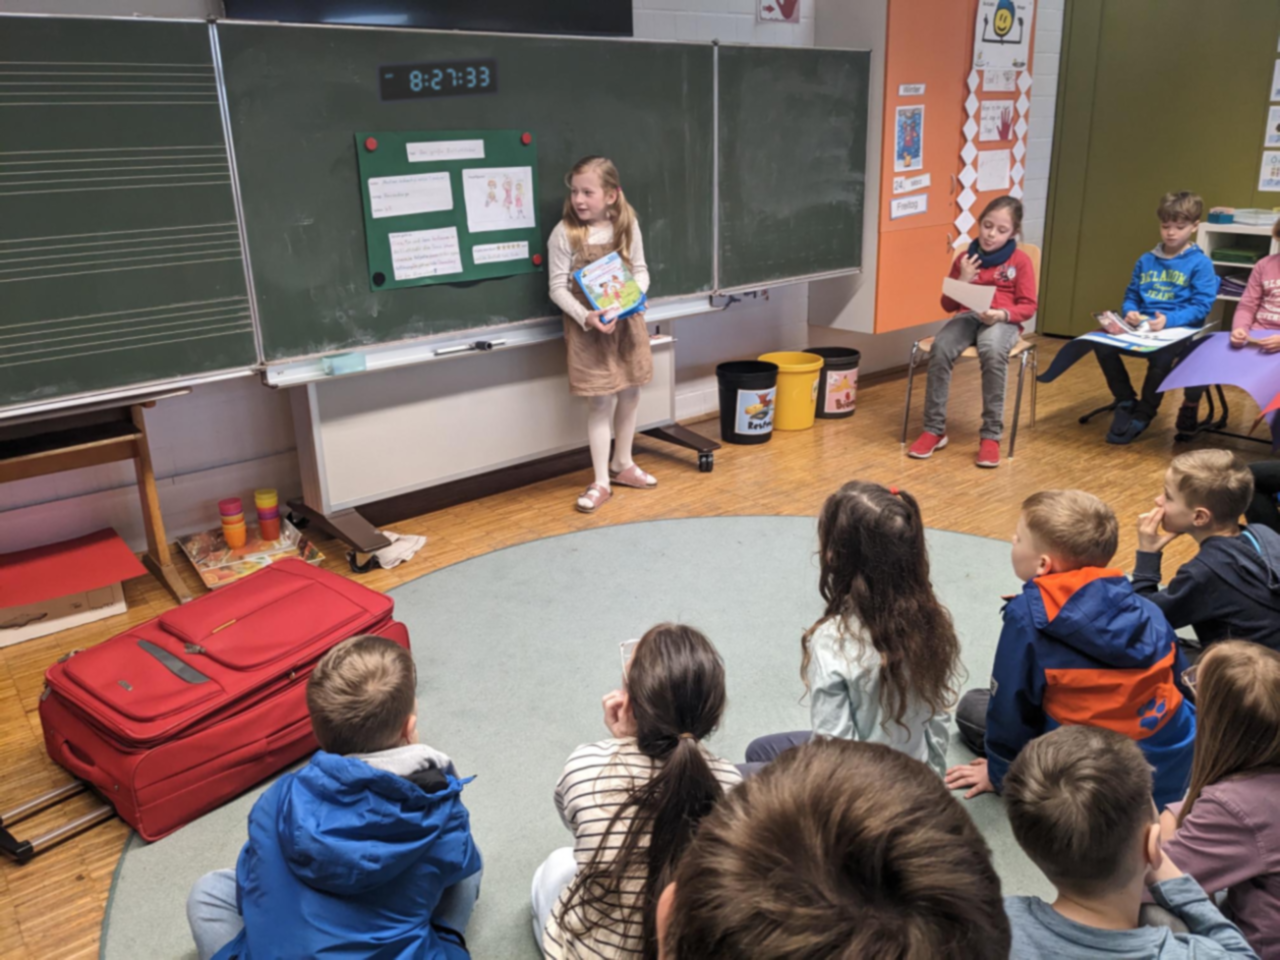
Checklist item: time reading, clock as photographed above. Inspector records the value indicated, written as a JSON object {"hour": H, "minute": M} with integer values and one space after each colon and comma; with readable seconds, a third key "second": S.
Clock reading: {"hour": 8, "minute": 27, "second": 33}
